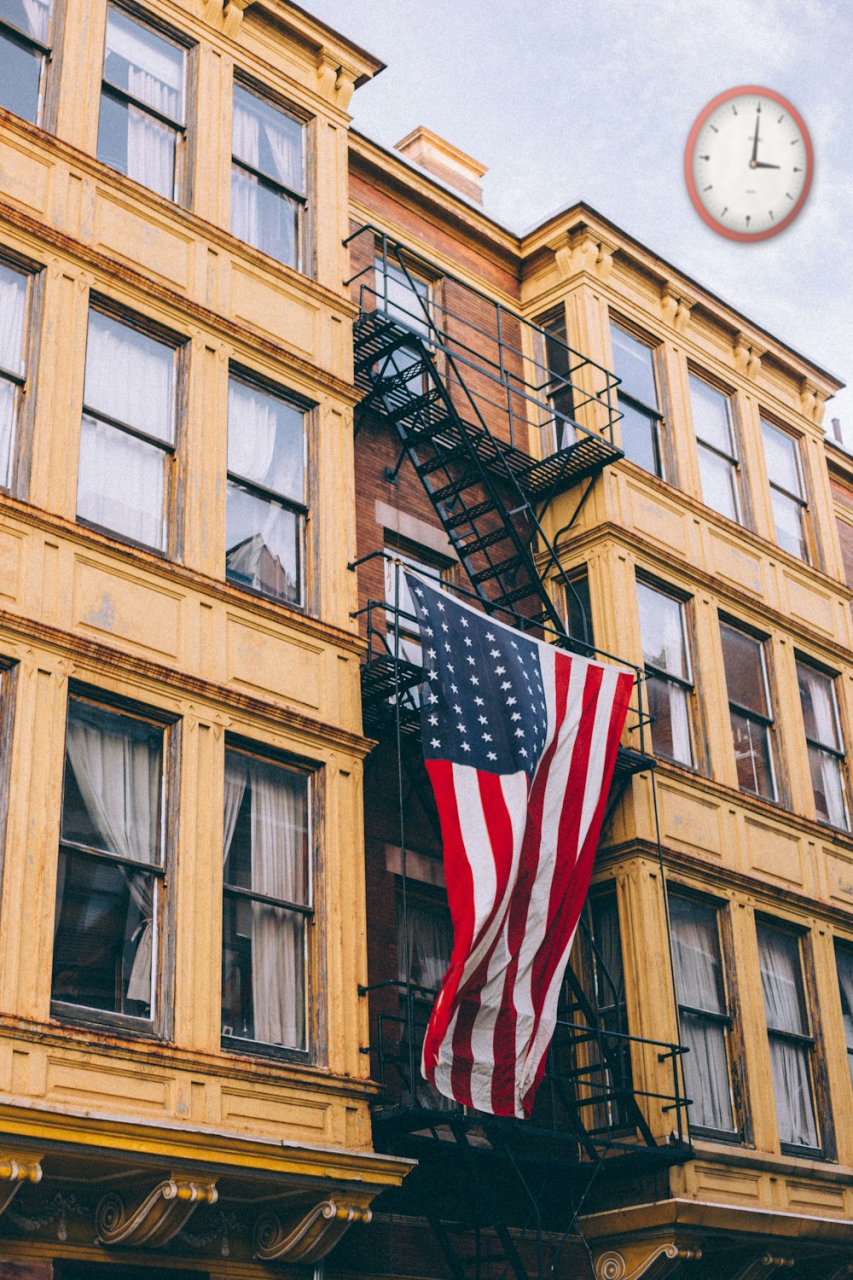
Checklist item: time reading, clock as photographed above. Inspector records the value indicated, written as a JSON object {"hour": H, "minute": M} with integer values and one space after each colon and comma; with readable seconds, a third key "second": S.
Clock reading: {"hour": 3, "minute": 0}
